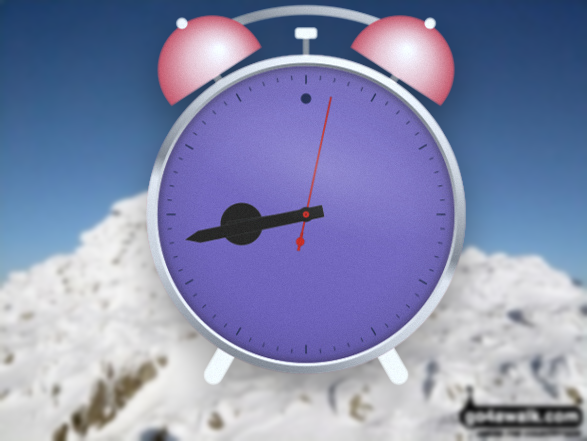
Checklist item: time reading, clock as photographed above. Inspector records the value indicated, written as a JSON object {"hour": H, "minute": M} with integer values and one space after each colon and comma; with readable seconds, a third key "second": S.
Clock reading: {"hour": 8, "minute": 43, "second": 2}
